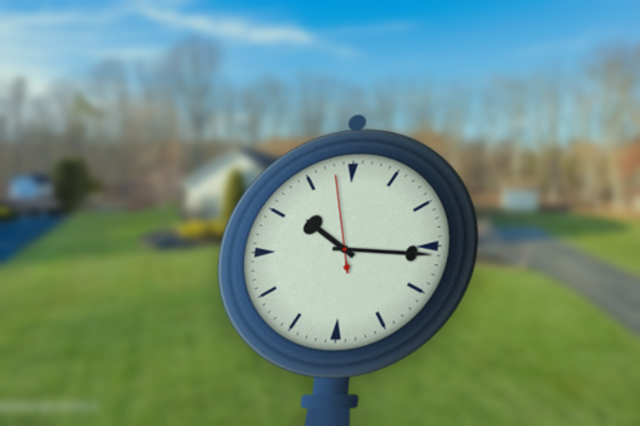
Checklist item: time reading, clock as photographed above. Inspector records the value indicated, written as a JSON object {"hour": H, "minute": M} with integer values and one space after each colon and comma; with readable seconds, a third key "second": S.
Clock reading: {"hour": 10, "minute": 15, "second": 58}
